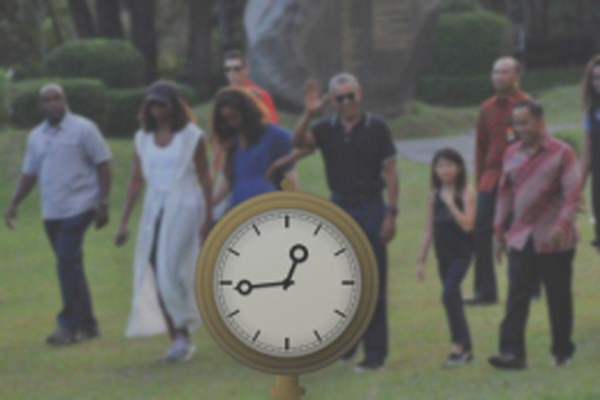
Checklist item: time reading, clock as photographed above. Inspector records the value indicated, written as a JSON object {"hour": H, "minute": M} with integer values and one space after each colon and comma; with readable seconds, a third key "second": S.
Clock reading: {"hour": 12, "minute": 44}
